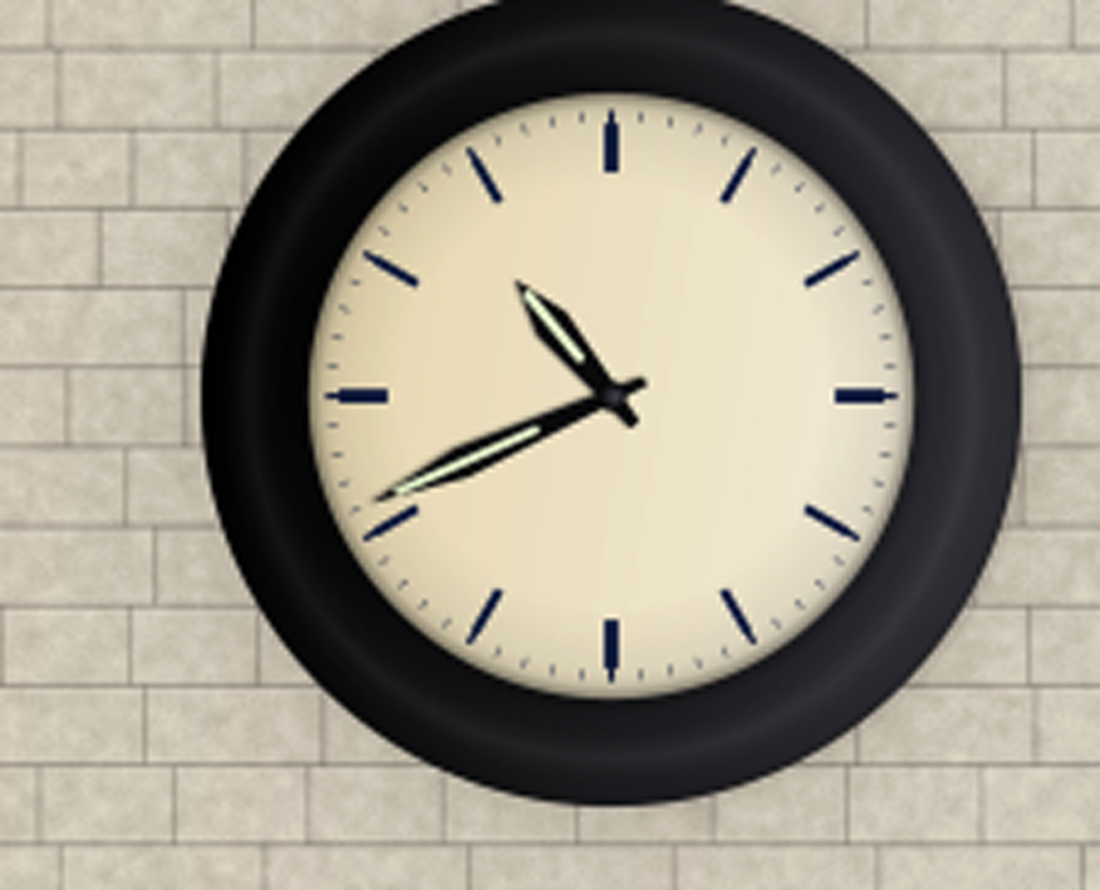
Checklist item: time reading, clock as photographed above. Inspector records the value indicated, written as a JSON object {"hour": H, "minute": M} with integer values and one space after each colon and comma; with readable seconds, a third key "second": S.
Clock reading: {"hour": 10, "minute": 41}
